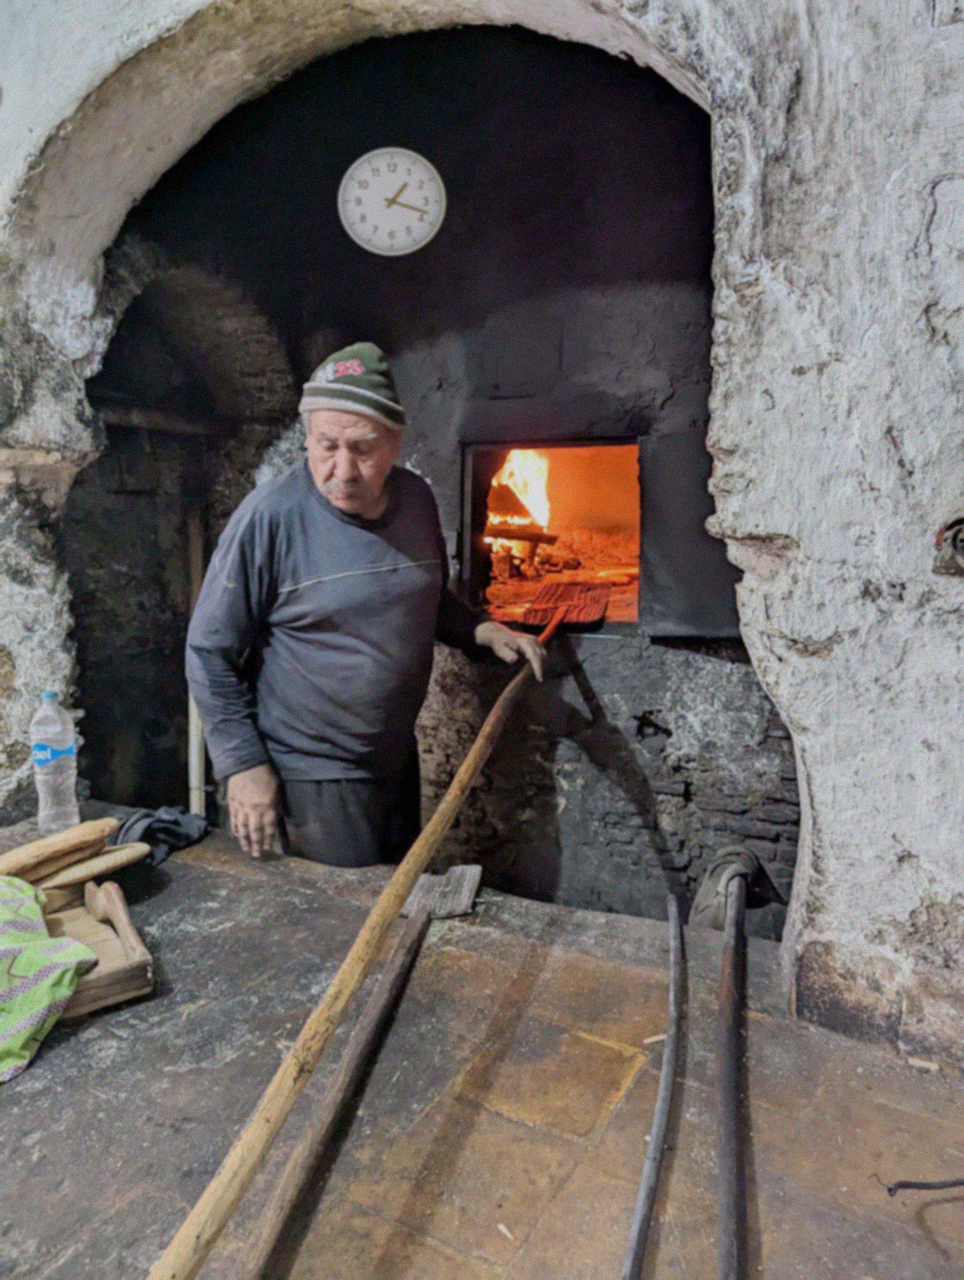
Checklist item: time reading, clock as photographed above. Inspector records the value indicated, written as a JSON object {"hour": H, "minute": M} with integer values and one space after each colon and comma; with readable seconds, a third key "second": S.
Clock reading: {"hour": 1, "minute": 18}
